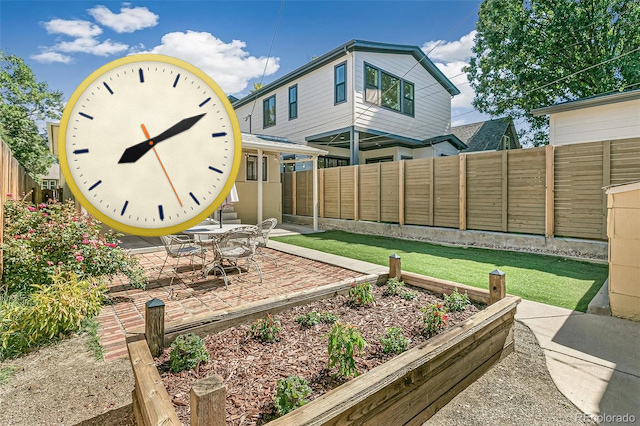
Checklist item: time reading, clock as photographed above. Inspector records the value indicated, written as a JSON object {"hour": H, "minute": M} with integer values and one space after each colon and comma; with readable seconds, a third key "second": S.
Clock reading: {"hour": 8, "minute": 11, "second": 27}
